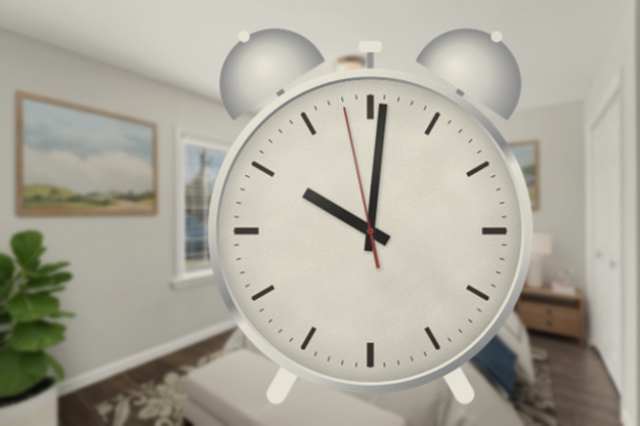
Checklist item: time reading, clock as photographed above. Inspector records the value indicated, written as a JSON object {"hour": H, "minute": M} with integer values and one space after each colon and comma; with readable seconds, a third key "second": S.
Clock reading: {"hour": 10, "minute": 0, "second": 58}
